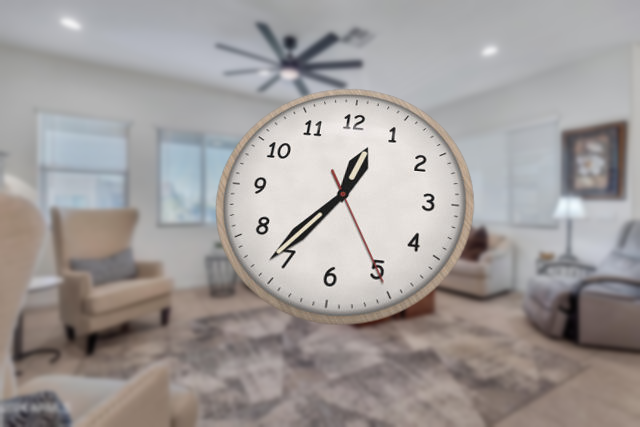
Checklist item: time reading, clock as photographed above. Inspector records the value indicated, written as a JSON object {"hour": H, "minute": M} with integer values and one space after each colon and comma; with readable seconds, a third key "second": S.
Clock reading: {"hour": 12, "minute": 36, "second": 25}
